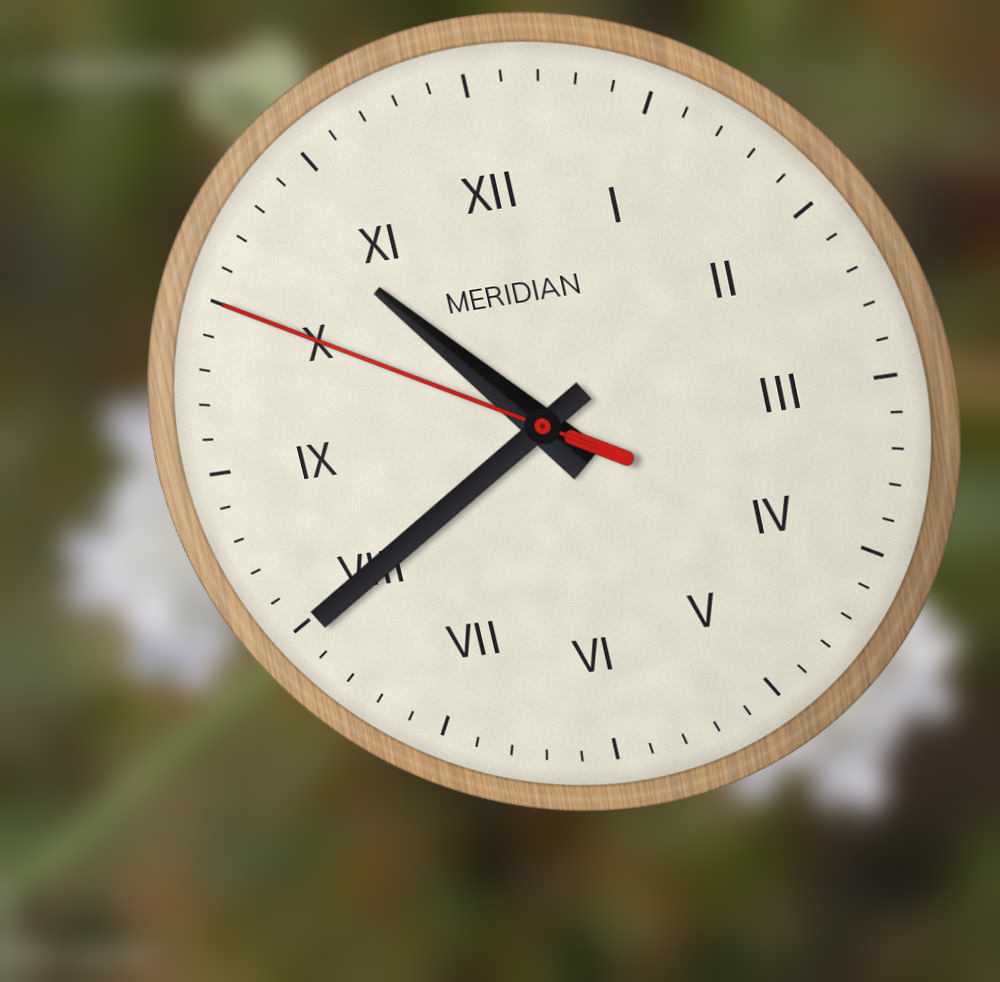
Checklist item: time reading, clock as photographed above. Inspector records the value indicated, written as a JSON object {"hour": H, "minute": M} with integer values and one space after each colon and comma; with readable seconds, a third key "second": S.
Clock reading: {"hour": 10, "minute": 39, "second": 50}
